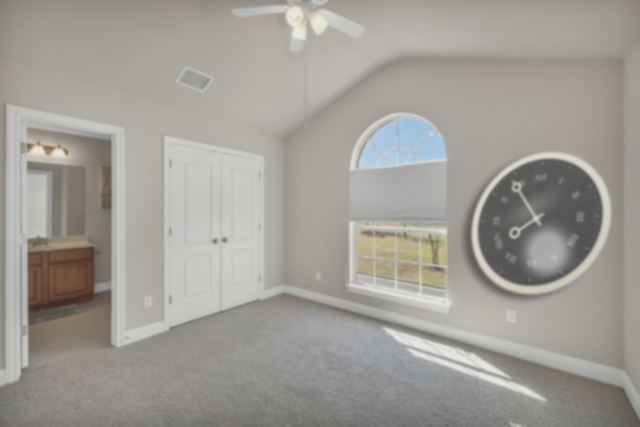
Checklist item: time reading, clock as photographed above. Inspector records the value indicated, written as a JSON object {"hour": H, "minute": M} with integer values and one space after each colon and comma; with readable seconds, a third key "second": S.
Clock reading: {"hour": 7, "minute": 54}
